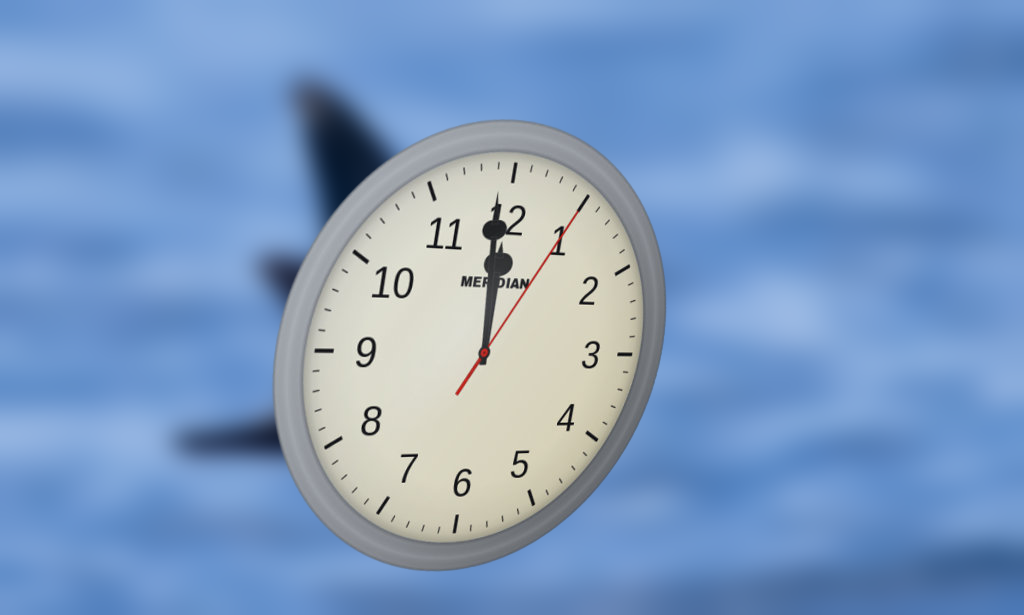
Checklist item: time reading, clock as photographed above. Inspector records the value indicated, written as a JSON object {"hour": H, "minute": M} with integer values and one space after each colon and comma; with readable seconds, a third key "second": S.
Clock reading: {"hour": 11, "minute": 59, "second": 5}
